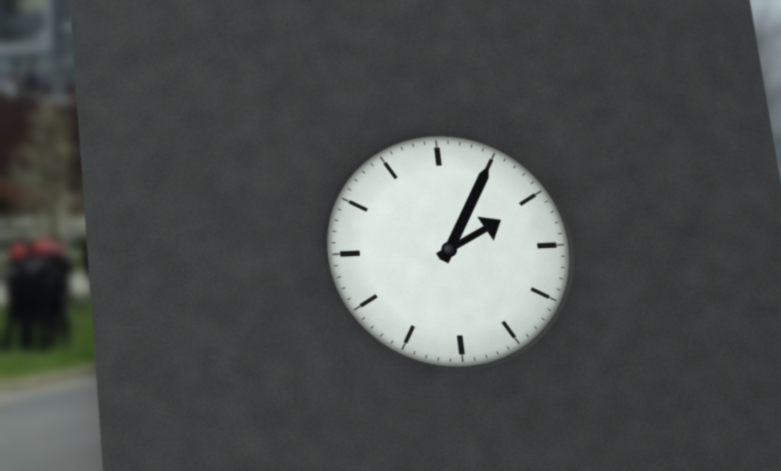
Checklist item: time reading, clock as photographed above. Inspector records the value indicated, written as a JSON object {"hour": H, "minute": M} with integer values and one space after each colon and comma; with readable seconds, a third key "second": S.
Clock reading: {"hour": 2, "minute": 5}
